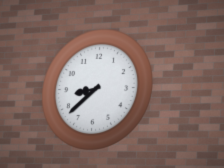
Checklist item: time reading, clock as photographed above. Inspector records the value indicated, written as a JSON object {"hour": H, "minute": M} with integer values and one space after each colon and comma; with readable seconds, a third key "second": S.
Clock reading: {"hour": 8, "minute": 38}
